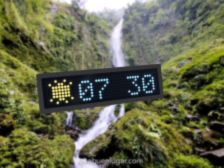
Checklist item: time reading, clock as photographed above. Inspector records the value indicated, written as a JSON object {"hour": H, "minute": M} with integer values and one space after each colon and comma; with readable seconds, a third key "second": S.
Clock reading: {"hour": 7, "minute": 30}
